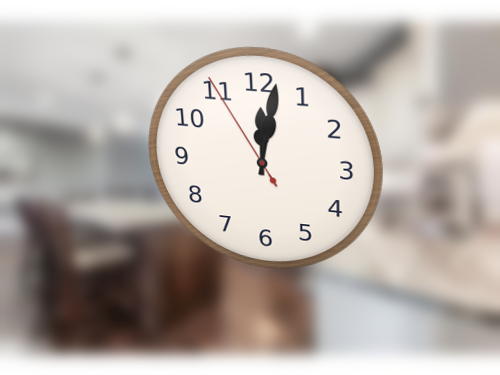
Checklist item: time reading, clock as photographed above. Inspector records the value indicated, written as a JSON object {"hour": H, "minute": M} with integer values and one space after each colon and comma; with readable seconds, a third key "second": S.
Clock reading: {"hour": 12, "minute": 1, "second": 55}
